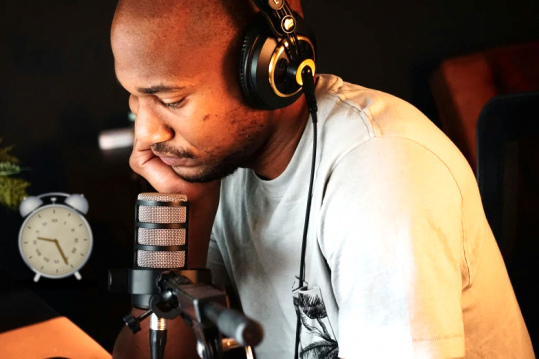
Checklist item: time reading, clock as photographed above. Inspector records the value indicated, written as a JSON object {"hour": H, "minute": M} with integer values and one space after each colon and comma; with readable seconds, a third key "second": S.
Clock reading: {"hour": 9, "minute": 26}
